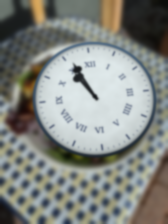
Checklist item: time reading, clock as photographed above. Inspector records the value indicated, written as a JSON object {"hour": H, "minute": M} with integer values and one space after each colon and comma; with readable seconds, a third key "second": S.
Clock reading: {"hour": 10, "minute": 56}
